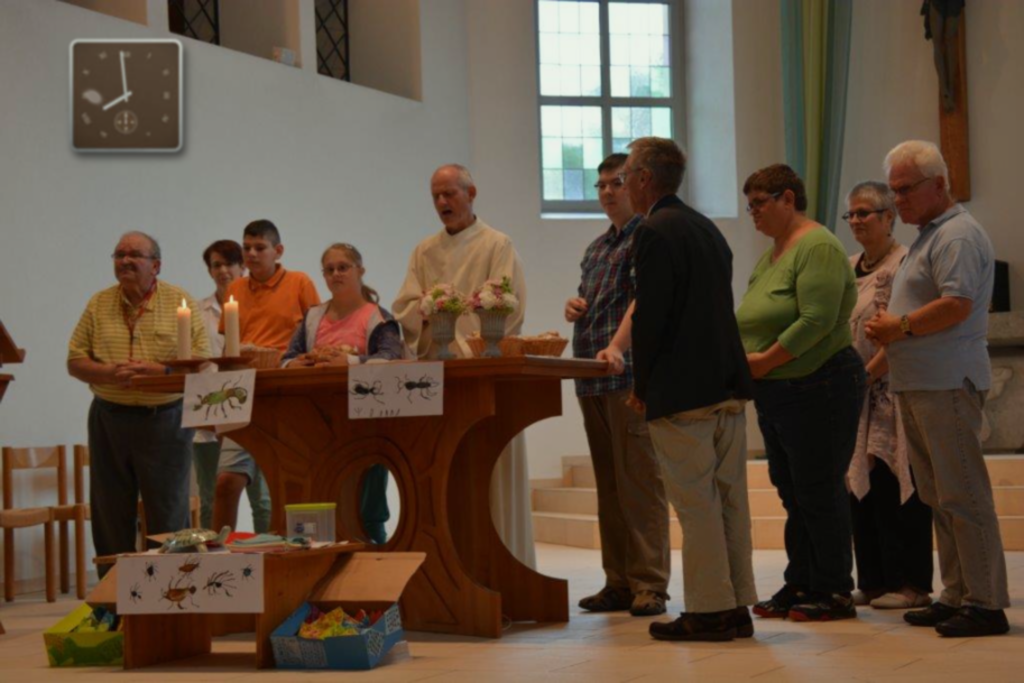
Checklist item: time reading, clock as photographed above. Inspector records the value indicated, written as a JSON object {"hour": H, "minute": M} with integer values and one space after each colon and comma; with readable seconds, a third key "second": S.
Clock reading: {"hour": 7, "minute": 59}
